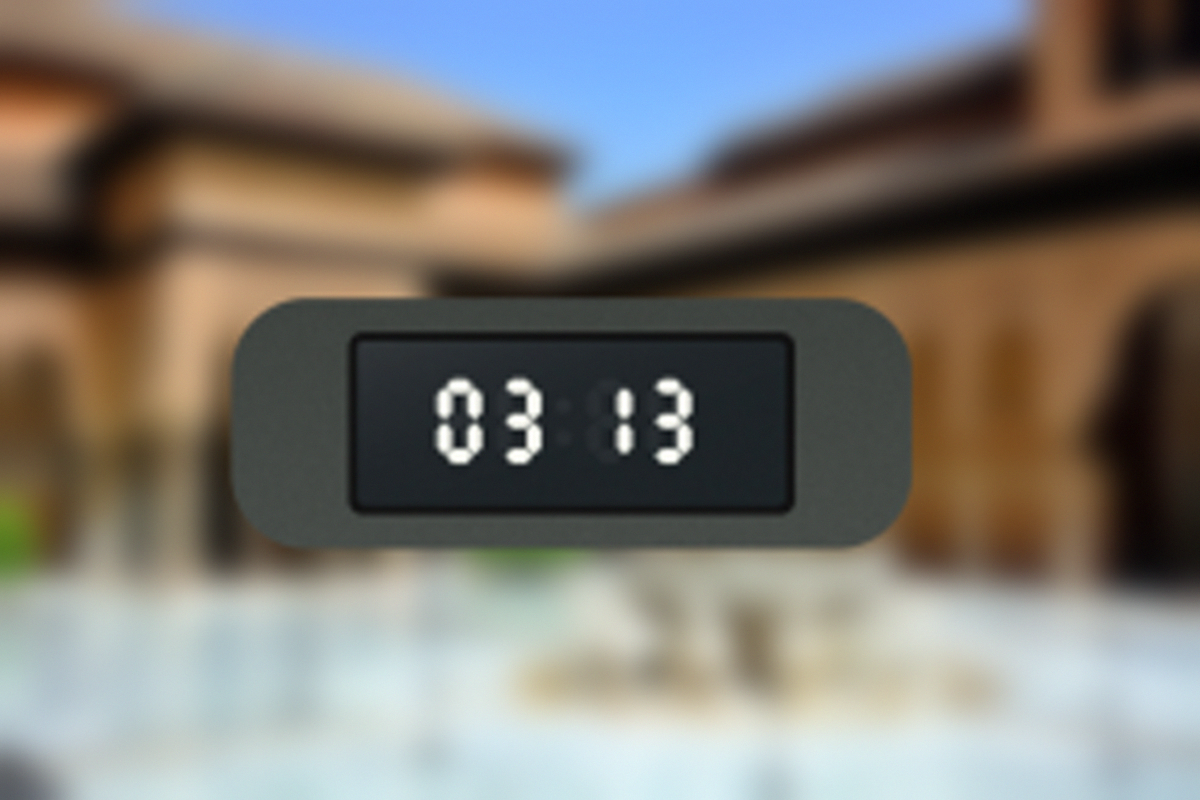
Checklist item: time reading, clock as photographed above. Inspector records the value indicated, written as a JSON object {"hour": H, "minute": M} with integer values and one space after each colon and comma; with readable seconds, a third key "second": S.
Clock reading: {"hour": 3, "minute": 13}
